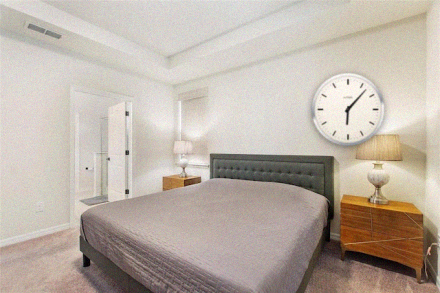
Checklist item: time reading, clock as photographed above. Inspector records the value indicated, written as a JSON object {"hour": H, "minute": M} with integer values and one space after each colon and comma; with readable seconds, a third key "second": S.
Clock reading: {"hour": 6, "minute": 7}
